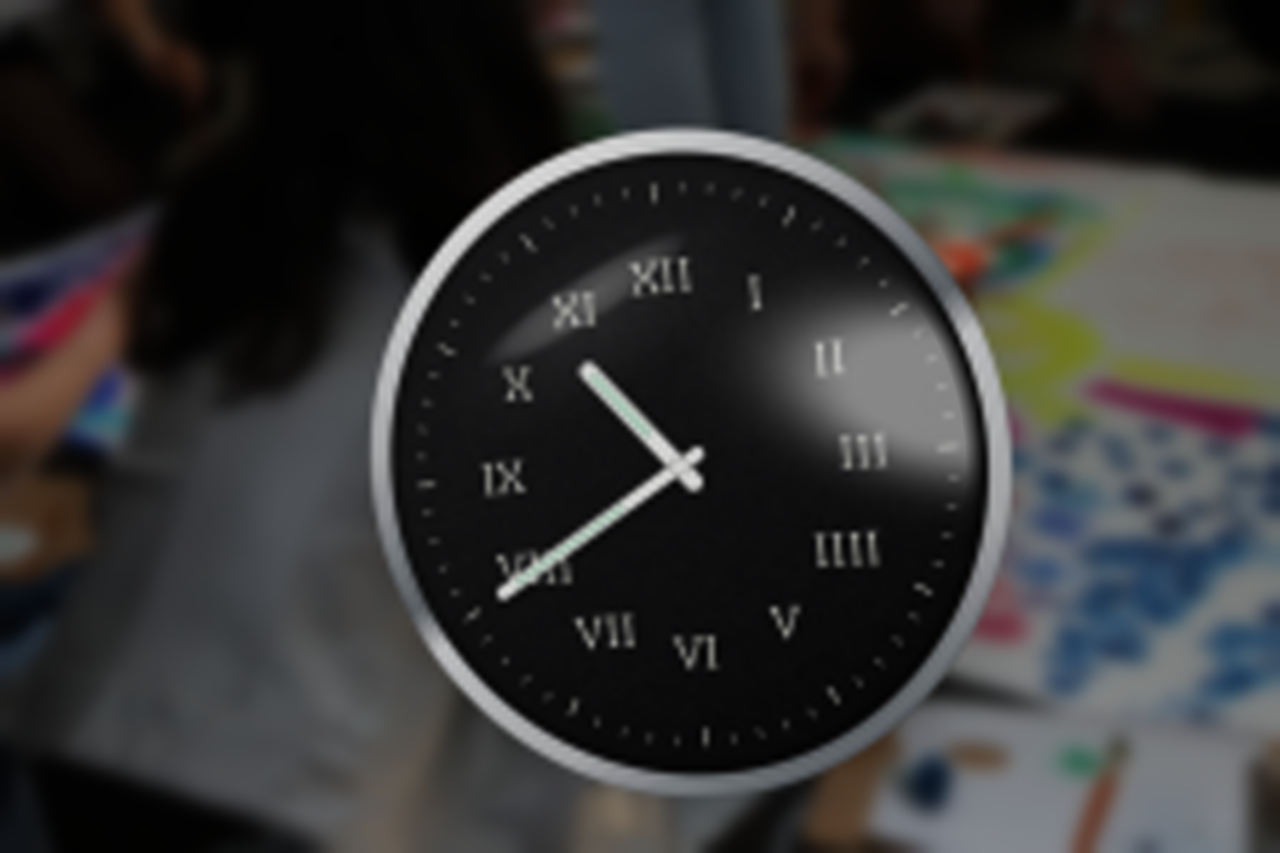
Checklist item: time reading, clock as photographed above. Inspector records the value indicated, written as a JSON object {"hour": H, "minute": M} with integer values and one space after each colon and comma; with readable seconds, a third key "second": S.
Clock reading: {"hour": 10, "minute": 40}
